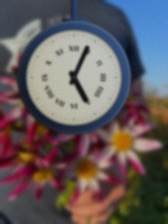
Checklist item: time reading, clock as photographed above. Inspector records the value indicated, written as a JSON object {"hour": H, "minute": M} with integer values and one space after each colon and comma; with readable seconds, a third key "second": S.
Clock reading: {"hour": 5, "minute": 4}
